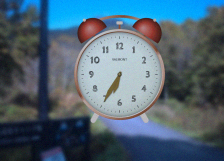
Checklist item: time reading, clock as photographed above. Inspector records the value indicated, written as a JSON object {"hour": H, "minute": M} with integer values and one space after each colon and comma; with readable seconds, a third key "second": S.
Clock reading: {"hour": 6, "minute": 35}
